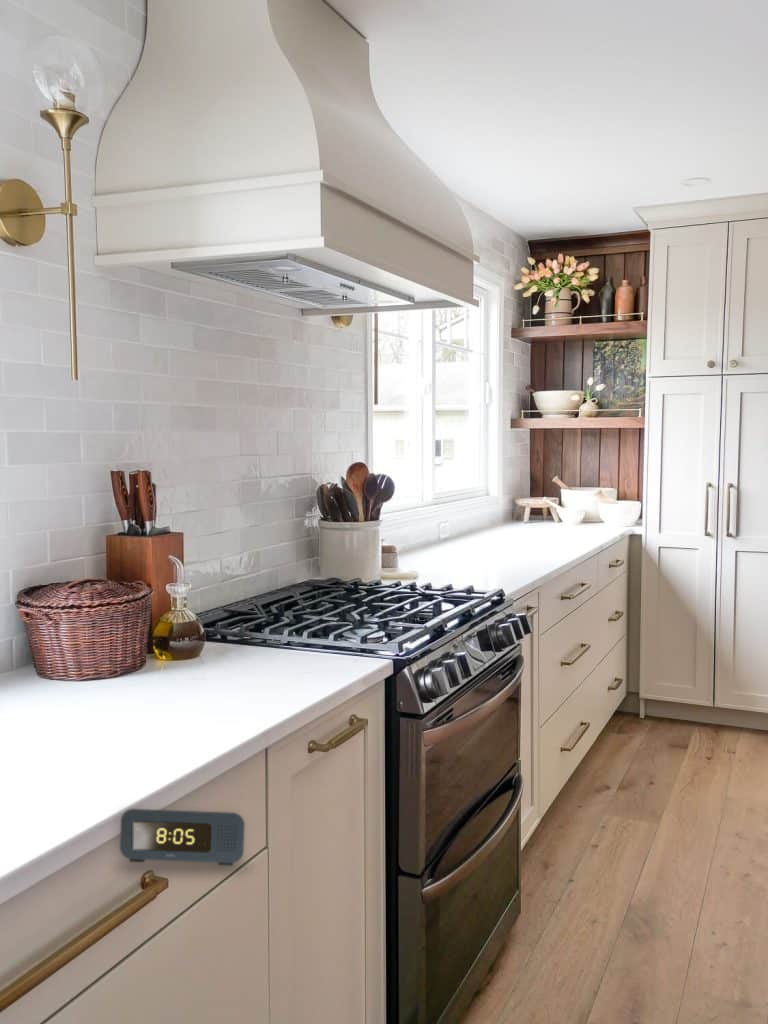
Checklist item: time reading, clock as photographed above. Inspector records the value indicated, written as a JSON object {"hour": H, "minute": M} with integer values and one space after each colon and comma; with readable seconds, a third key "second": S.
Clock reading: {"hour": 8, "minute": 5}
